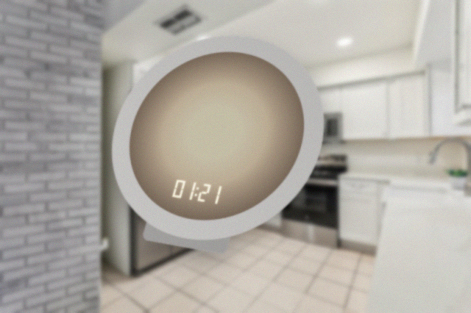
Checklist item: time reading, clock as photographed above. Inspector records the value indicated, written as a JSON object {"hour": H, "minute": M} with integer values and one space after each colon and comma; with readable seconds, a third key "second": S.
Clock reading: {"hour": 1, "minute": 21}
